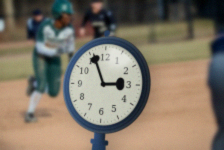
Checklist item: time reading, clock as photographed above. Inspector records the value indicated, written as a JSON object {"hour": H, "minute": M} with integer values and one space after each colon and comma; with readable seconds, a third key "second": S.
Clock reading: {"hour": 2, "minute": 56}
